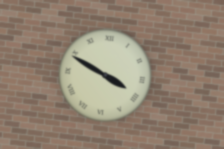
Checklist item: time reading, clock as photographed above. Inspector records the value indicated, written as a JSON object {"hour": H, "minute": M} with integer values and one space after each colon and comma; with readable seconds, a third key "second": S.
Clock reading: {"hour": 3, "minute": 49}
